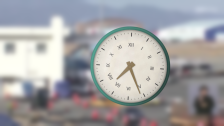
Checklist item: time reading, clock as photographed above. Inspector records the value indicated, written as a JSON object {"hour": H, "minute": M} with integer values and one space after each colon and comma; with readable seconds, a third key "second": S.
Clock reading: {"hour": 7, "minute": 26}
